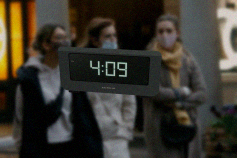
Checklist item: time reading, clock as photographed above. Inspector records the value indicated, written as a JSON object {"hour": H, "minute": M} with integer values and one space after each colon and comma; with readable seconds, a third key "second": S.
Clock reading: {"hour": 4, "minute": 9}
